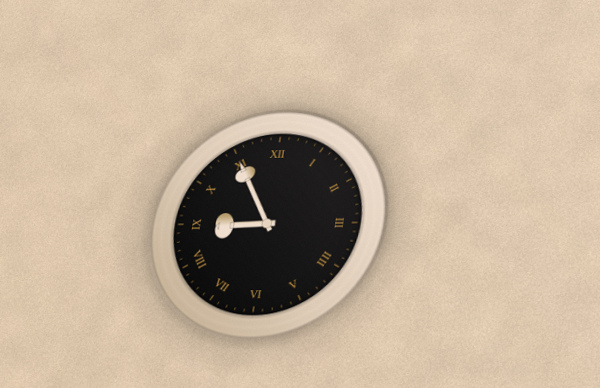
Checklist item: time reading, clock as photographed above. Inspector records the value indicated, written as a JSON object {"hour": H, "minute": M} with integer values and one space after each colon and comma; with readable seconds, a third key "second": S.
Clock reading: {"hour": 8, "minute": 55}
